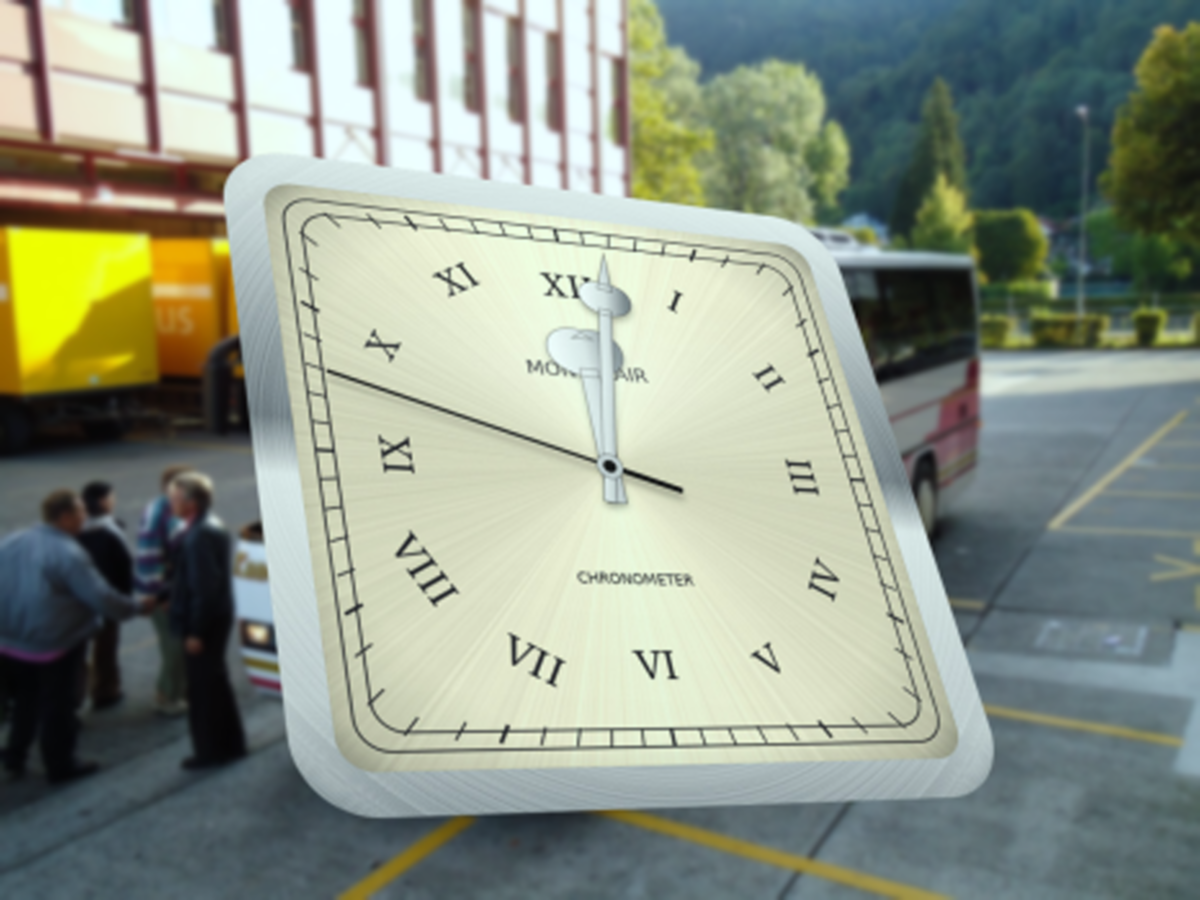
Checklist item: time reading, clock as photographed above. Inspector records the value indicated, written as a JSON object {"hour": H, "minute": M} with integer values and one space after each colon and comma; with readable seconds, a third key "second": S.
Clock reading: {"hour": 12, "minute": 1, "second": 48}
